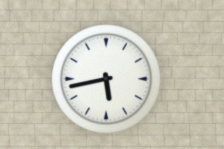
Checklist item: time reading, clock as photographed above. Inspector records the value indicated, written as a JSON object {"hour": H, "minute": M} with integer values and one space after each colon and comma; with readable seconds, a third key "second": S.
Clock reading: {"hour": 5, "minute": 43}
